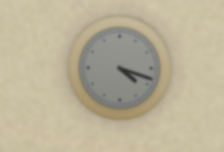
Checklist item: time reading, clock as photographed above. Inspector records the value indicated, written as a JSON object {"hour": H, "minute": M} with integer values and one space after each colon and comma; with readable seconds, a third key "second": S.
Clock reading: {"hour": 4, "minute": 18}
